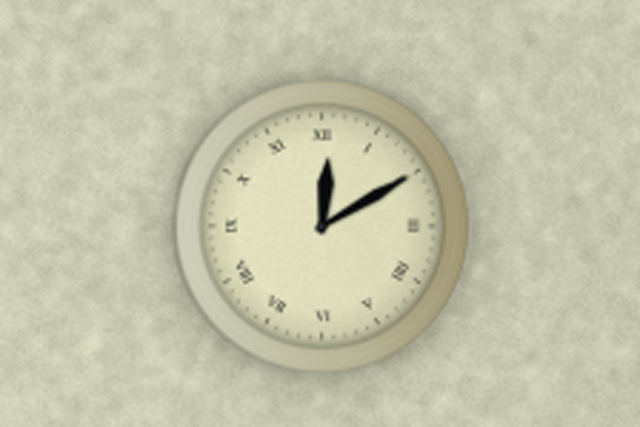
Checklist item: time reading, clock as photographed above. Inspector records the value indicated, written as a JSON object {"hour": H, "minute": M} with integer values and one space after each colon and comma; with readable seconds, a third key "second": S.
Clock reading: {"hour": 12, "minute": 10}
